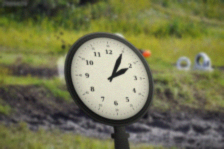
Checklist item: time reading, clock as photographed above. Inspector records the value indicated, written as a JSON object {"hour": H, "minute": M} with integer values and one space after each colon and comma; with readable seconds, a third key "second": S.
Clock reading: {"hour": 2, "minute": 5}
